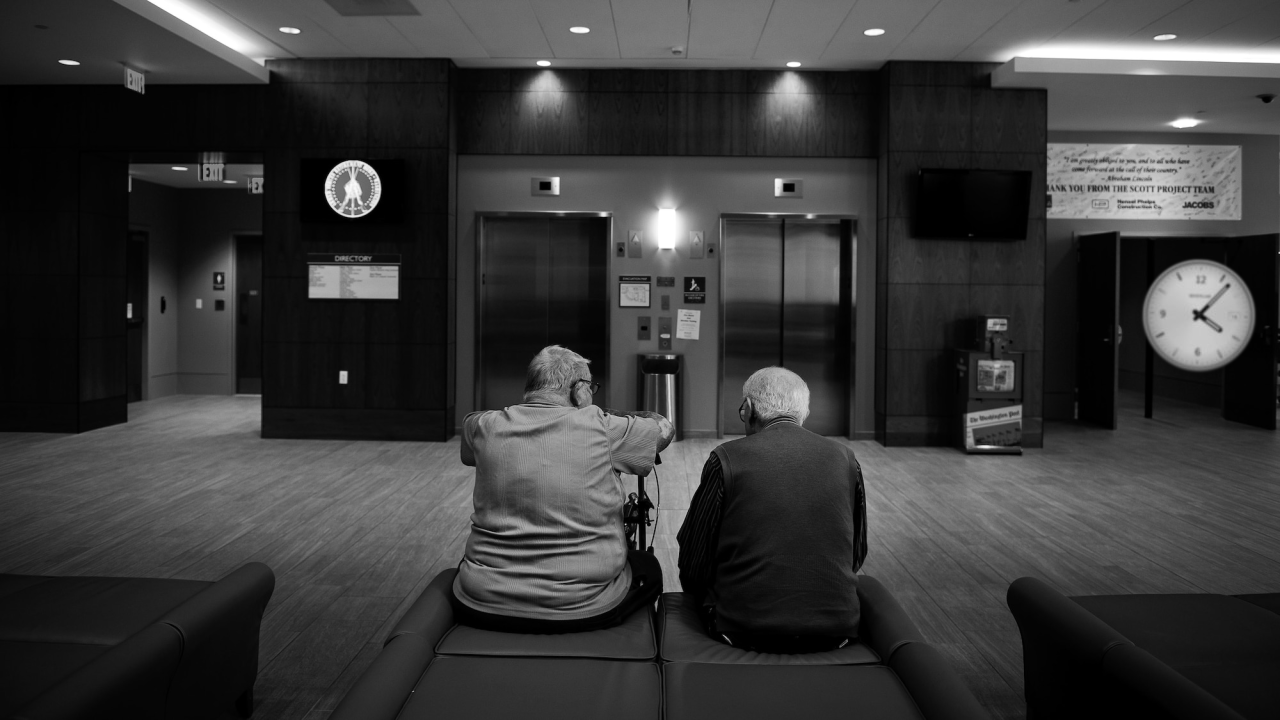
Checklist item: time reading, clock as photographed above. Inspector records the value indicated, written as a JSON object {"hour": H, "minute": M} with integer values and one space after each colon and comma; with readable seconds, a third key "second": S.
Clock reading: {"hour": 4, "minute": 7}
